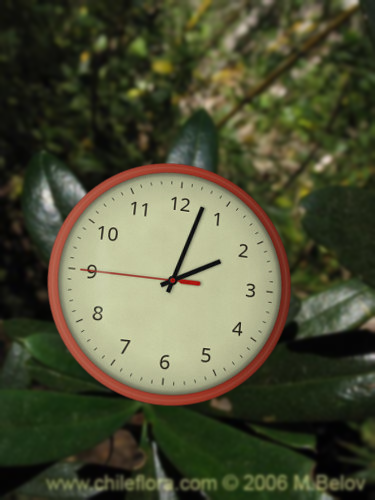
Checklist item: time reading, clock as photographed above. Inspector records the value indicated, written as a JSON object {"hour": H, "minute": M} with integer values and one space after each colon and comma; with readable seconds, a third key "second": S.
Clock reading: {"hour": 2, "minute": 2, "second": 45}
